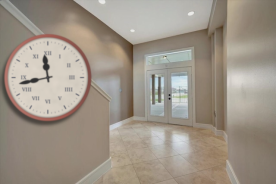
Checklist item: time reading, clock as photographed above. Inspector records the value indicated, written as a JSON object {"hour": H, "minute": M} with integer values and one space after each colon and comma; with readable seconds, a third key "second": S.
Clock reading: {"hour": 11, "minute": 43}
